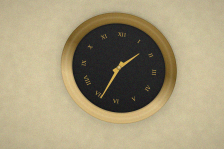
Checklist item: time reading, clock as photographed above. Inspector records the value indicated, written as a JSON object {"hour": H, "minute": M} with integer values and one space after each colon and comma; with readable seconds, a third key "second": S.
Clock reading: {"hour": 1, "minute": 34}
